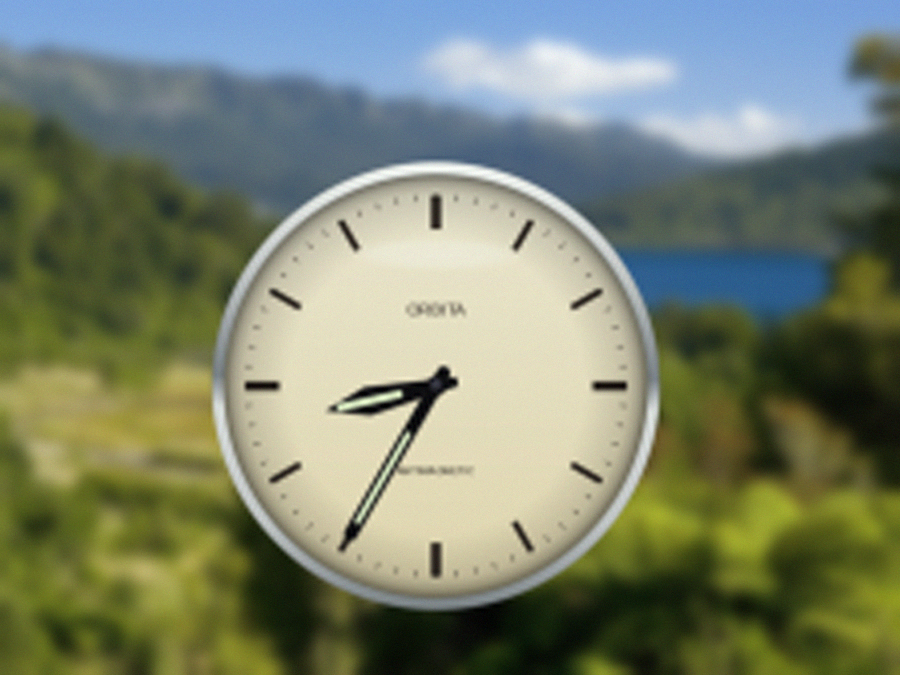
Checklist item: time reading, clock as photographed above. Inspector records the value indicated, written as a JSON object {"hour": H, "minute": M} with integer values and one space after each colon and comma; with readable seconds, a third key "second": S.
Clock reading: {"hour": 8, "minute": 35}
